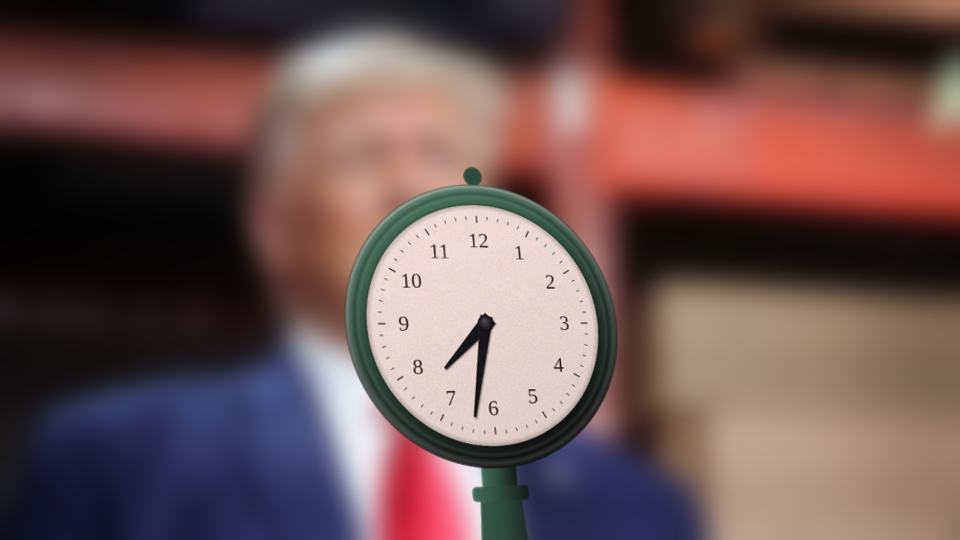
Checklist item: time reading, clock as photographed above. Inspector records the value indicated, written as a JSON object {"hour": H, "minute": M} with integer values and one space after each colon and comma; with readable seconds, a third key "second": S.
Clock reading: {"hour": 7, "minute": 32}
